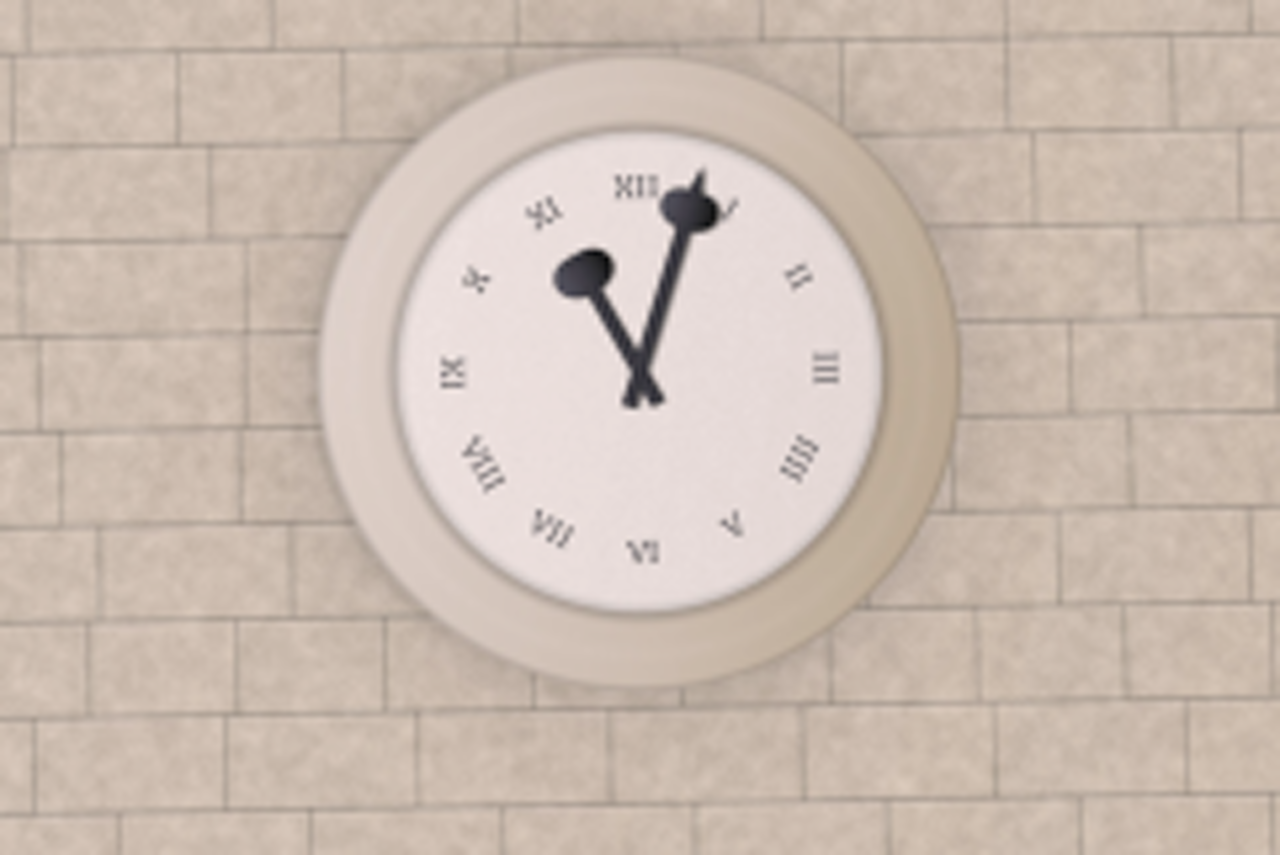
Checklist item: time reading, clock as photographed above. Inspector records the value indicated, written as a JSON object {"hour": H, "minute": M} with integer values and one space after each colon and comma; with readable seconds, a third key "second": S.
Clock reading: {"hour": 11, "minute": 3}
